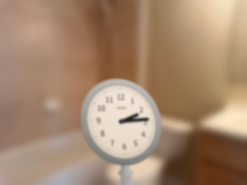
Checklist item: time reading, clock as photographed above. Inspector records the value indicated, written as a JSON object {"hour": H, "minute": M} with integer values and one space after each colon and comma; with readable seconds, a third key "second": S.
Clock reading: {"hour": 2, "minute": 14}
